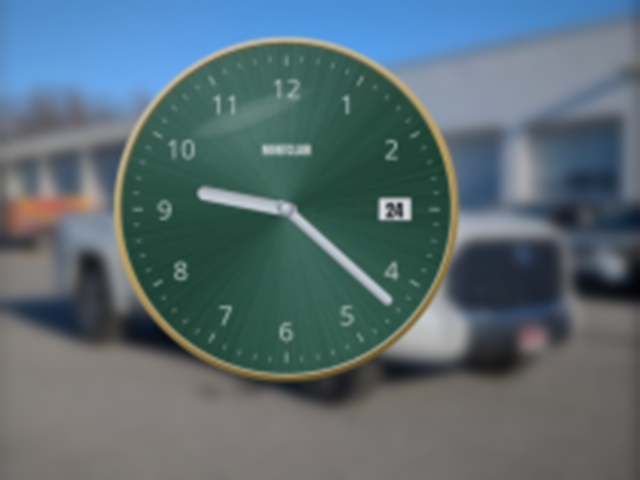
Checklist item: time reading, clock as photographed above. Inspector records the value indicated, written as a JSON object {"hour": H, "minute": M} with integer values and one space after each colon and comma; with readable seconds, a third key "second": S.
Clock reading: {"hour": 9, "minute": 22}
